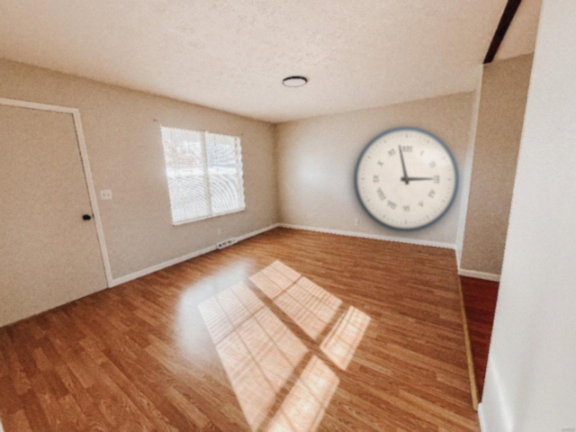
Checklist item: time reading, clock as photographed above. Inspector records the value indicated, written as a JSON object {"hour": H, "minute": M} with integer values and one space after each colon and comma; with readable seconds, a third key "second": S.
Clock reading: {"hour": 2, "minute": 58}
